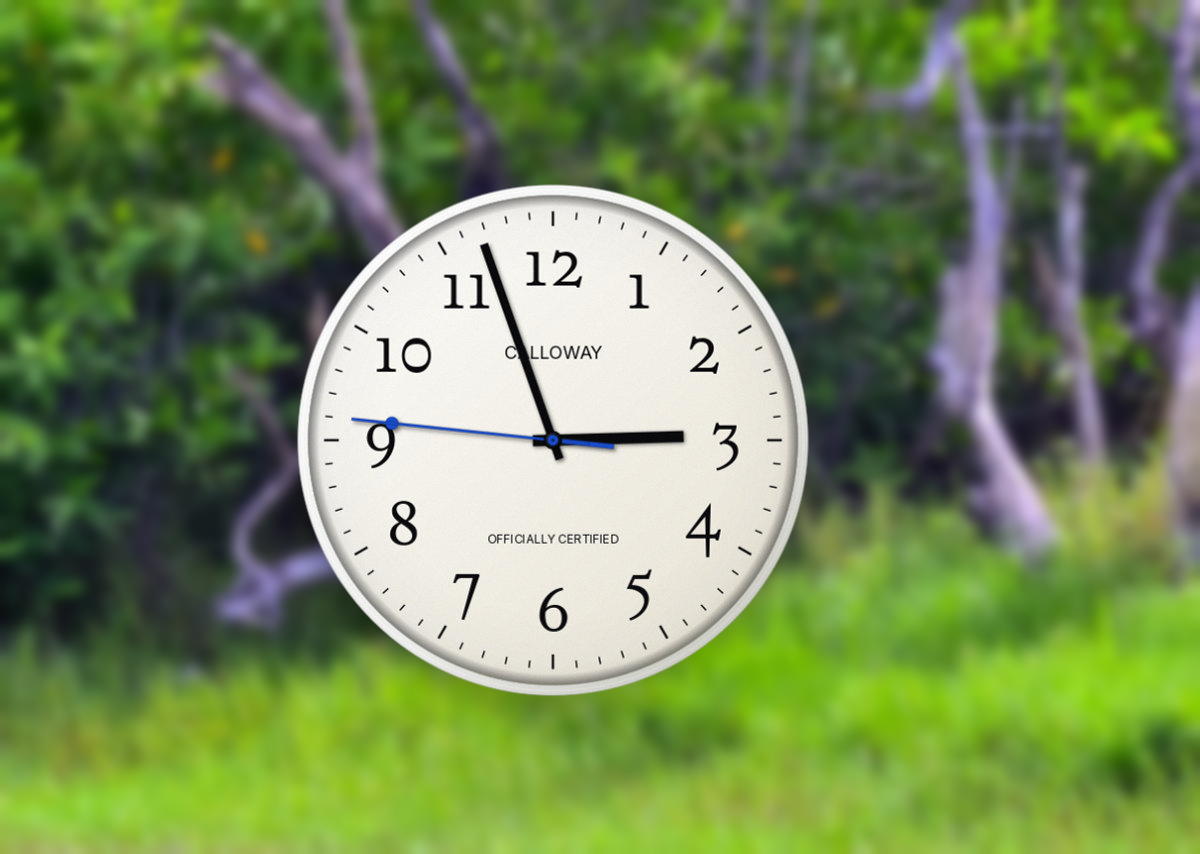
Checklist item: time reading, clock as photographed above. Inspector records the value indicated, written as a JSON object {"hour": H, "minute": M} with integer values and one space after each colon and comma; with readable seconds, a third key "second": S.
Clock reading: {"hour": 2, "minute": 56, "second": 46}
